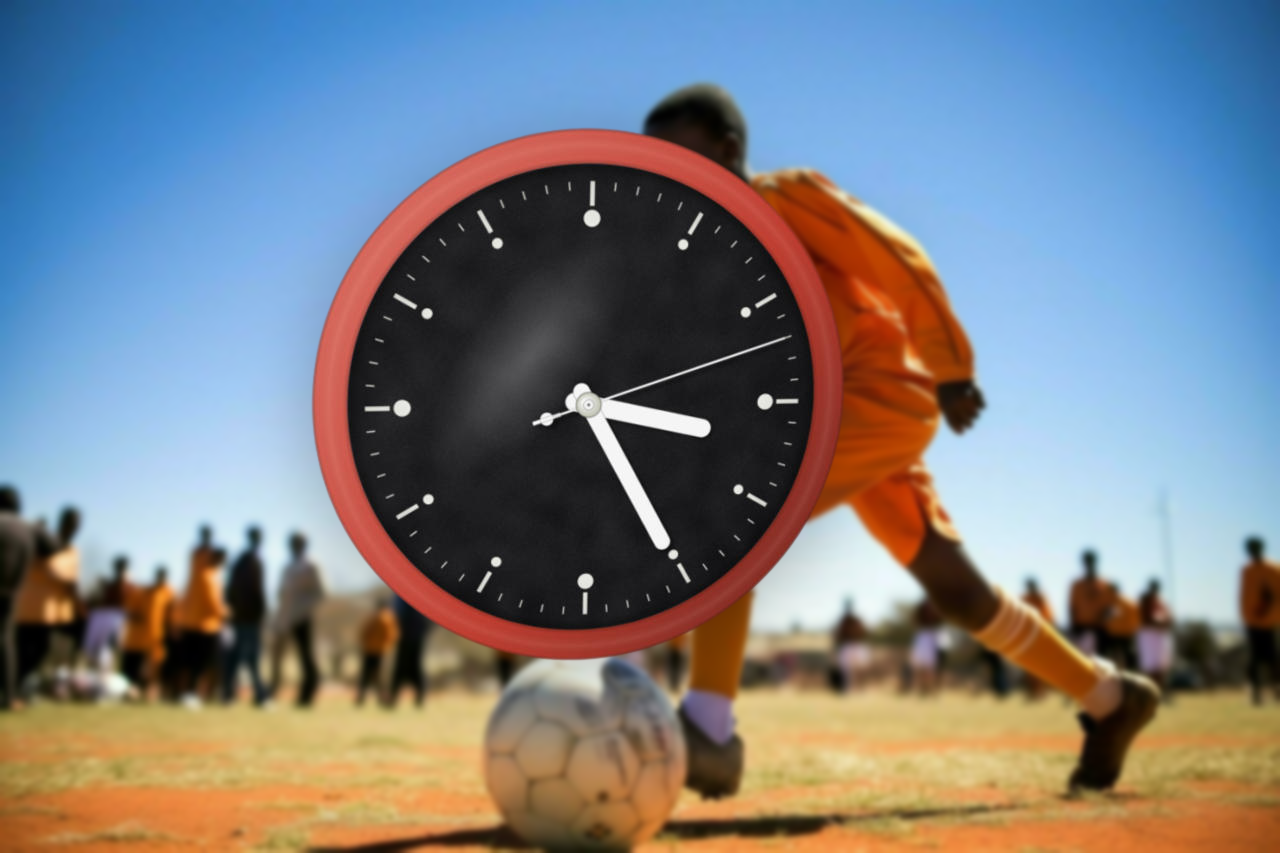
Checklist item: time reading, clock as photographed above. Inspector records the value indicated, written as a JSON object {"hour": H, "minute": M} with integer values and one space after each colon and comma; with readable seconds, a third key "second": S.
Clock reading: {"hour": 3, "minute": 25, "second": 12}
